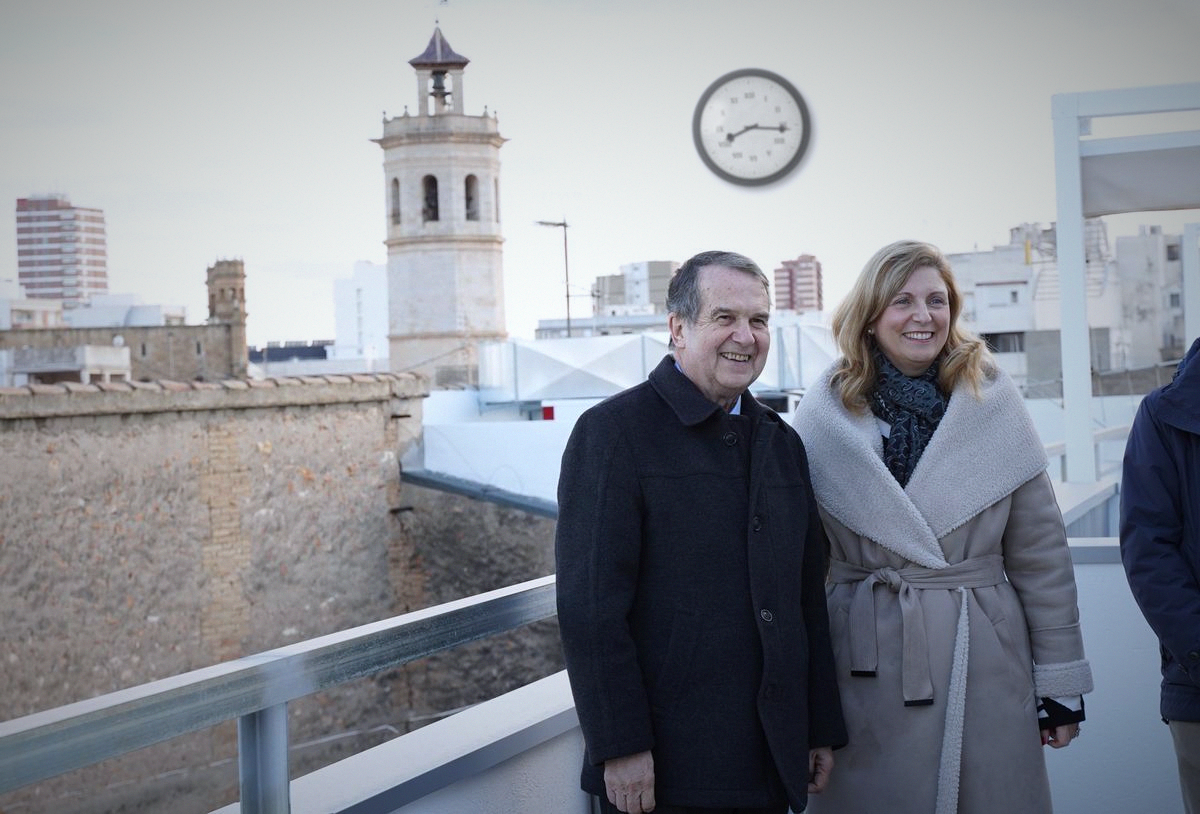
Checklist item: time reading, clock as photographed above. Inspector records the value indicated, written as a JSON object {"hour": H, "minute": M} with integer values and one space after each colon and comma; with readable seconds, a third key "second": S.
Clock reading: {"hour": 8, "minute": 16}
